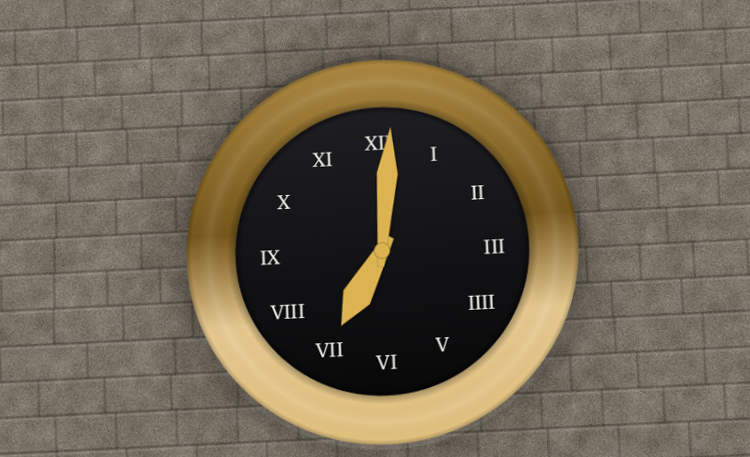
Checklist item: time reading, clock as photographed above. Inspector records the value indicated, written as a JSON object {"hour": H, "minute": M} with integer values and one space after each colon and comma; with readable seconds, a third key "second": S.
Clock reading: {"hour": 7, "minute": 1}
